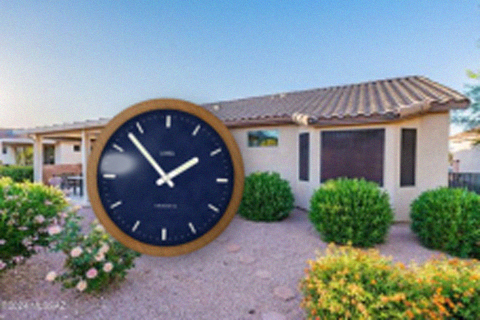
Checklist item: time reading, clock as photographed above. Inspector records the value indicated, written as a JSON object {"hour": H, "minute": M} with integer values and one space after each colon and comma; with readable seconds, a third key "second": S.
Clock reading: {"hour": 1, "minute": 53}
